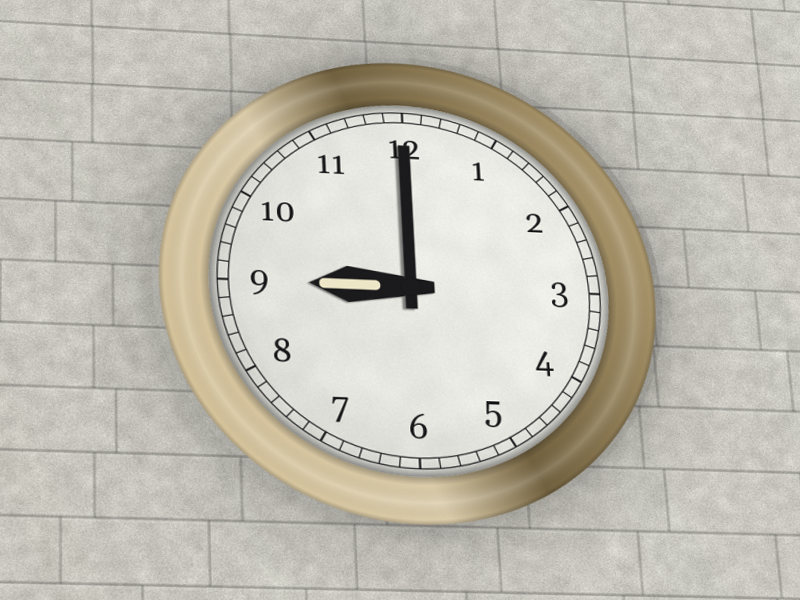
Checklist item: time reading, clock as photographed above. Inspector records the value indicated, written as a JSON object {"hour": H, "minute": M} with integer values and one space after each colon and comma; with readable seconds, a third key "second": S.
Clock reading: {"hour": 9, "minute": 0}
